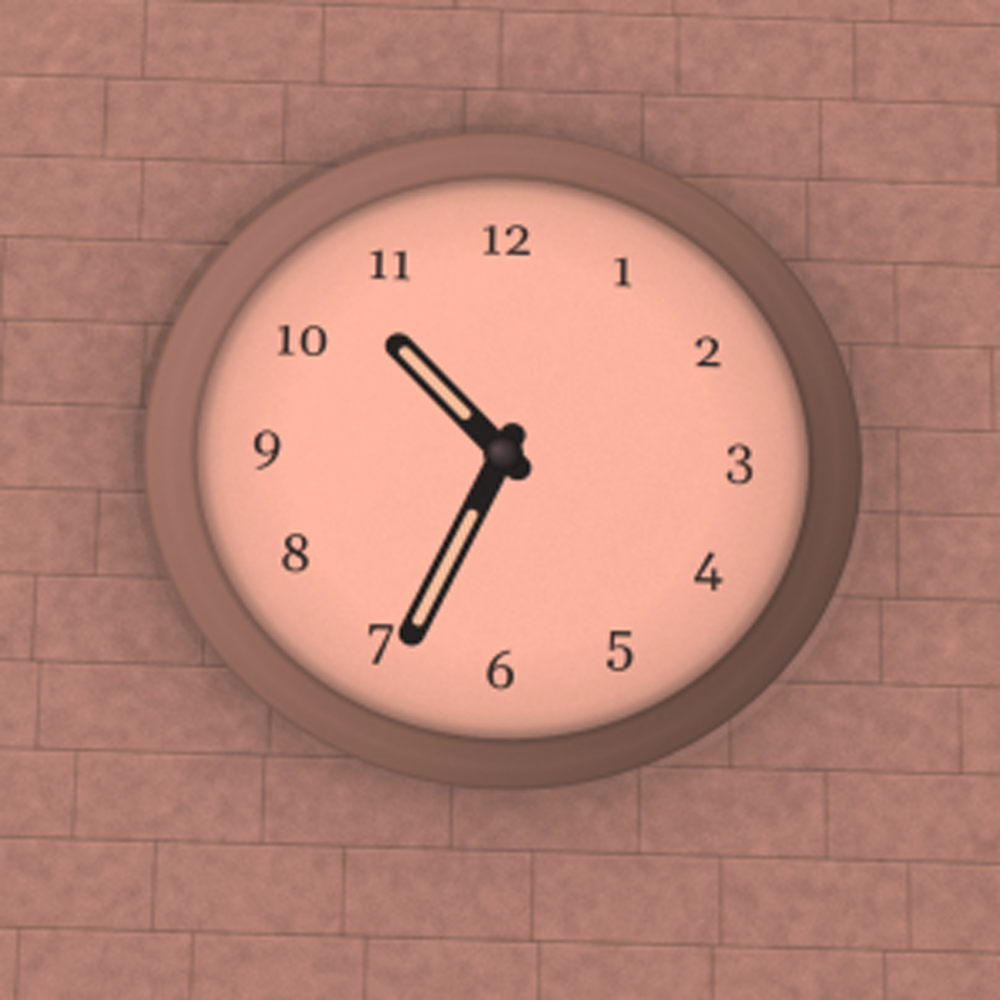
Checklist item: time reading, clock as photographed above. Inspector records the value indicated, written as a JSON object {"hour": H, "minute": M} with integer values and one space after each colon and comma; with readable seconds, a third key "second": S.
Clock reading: {"hour": 10, "minute": 34}
